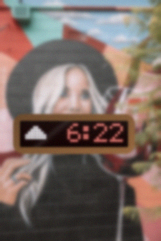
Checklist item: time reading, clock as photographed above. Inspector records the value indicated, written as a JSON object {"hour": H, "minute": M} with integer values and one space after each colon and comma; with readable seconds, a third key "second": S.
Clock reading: {"hour": 6, "minute": 22}
